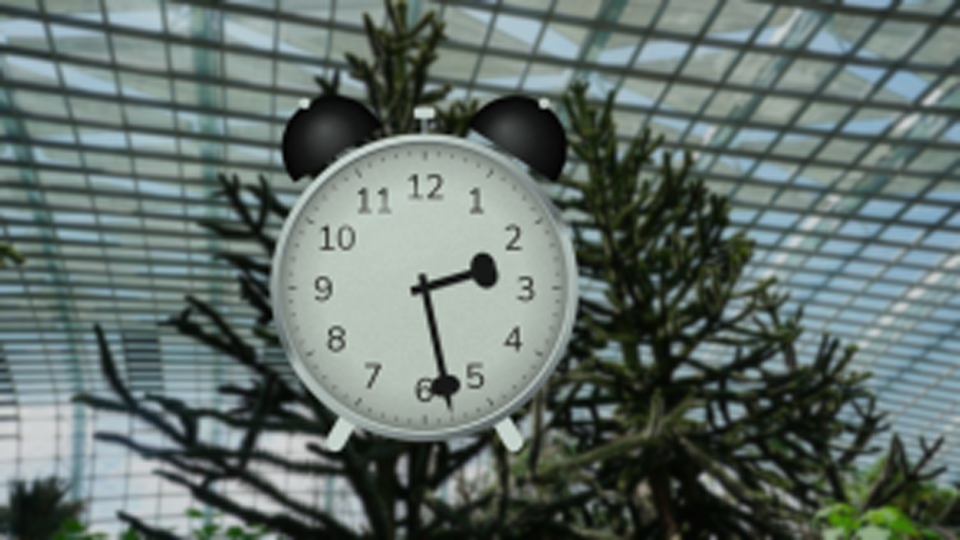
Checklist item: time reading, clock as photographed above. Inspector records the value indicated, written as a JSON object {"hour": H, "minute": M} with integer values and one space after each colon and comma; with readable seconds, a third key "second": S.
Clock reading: {"hour": 2, "minute": 28}
